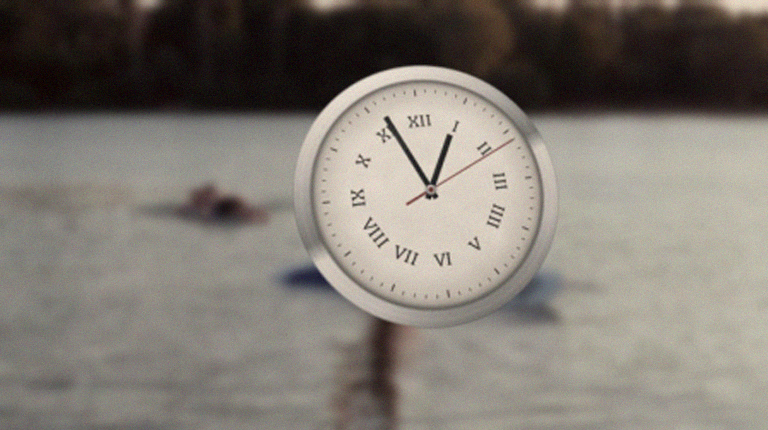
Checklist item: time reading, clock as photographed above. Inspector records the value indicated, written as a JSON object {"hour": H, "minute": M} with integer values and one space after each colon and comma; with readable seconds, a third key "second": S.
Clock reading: {"hour": 12, "minute": 56, "second": 11}
